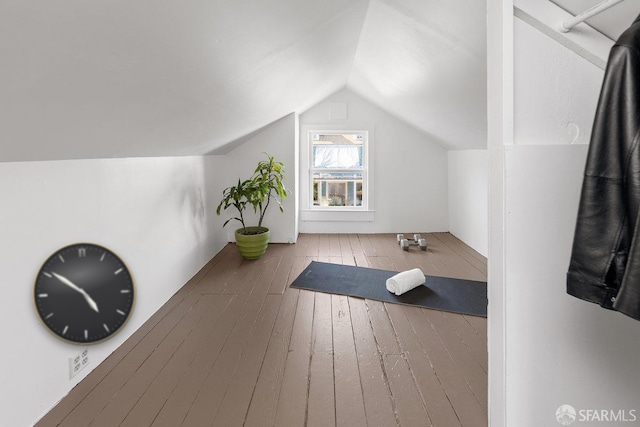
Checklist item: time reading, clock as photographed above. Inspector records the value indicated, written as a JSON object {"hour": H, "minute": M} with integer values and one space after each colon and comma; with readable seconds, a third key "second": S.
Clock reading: {"hour": 4, "minute": 51}
